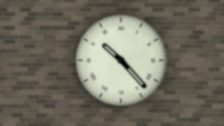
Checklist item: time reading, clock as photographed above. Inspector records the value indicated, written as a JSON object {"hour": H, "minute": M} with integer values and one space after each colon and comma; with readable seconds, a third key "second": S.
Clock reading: {"hour": 10, "minute": 23}
